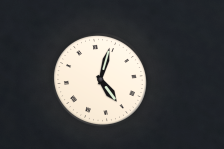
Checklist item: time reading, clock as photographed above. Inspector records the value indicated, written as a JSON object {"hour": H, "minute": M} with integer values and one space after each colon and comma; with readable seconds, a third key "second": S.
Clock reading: {"hour": 5, "minute": 4}
